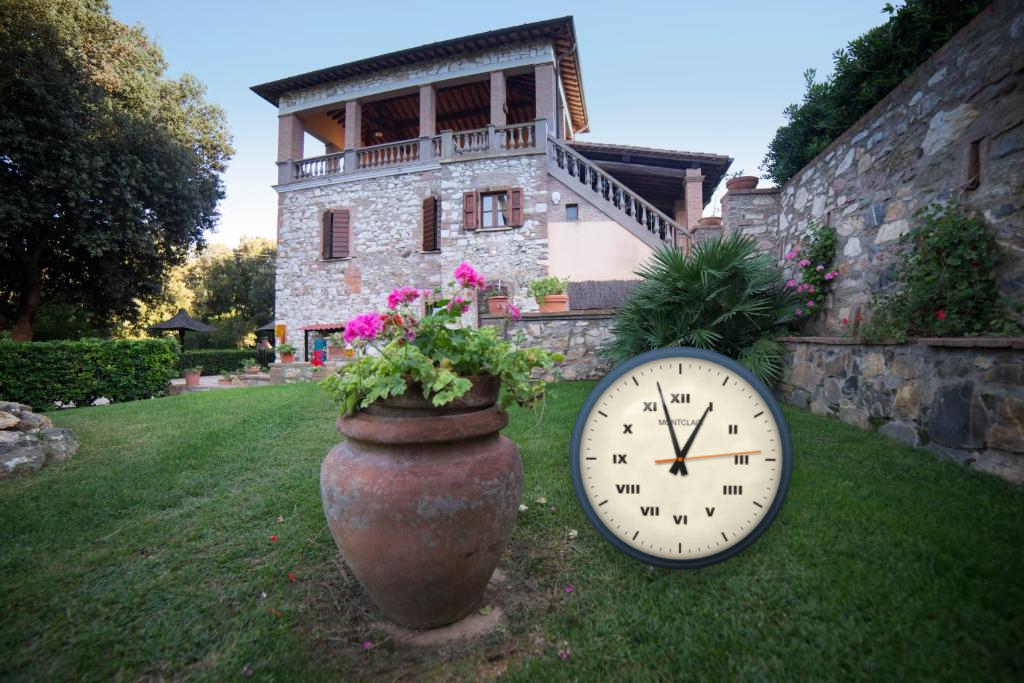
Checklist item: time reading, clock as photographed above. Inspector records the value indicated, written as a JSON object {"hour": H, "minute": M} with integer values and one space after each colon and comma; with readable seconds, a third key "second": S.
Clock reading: {"hour": 12, "minute": 57, "second": 14}
